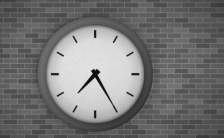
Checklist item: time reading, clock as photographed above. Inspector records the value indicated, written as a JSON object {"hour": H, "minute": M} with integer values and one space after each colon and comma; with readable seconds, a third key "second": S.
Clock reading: {"hour": 7, "minute": 25}
